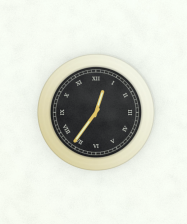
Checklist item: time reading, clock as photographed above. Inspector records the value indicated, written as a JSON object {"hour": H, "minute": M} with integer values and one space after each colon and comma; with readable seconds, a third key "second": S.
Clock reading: {"hour": 12, "minute": 36}
